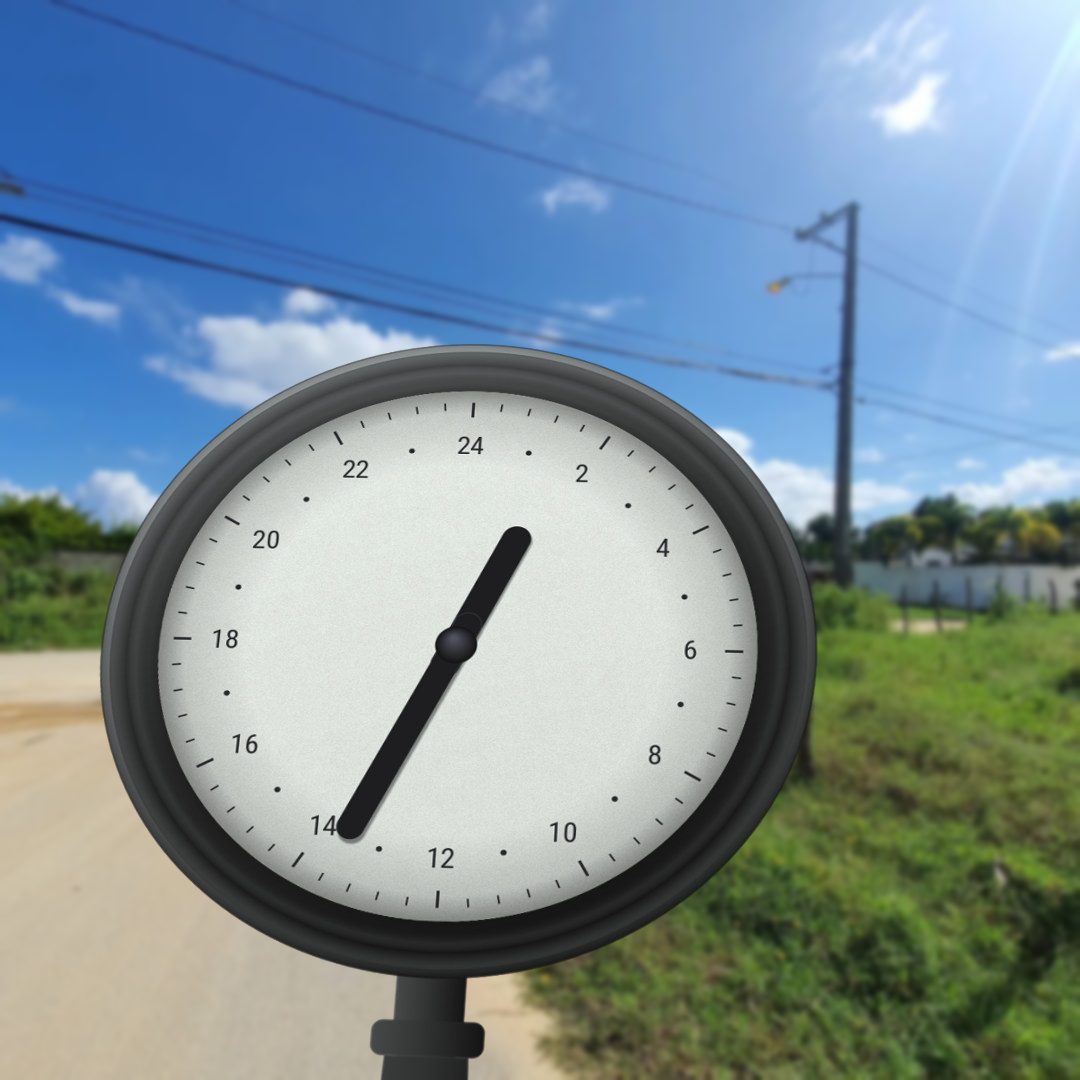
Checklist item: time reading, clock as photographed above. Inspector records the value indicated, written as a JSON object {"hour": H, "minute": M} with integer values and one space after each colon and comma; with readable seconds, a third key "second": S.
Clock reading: {"hour": 1, "minute": 34}
